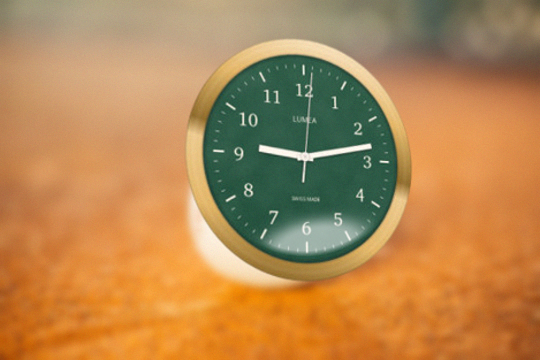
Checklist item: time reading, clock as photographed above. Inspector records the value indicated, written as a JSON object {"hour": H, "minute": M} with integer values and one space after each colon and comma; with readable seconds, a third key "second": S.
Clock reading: {"hour": 9, "minute": 13, "second": 1}
